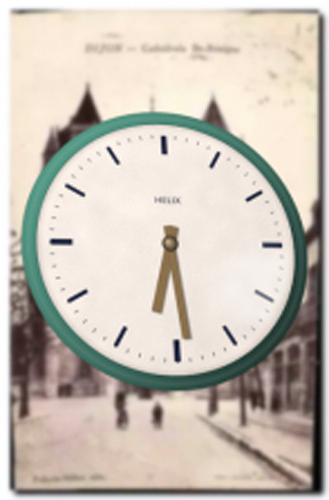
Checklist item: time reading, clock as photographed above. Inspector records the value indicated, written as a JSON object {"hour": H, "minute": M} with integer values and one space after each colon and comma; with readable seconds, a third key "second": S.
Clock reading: {"hour": 6, "minute": 29}
